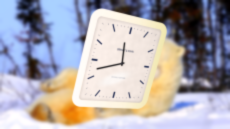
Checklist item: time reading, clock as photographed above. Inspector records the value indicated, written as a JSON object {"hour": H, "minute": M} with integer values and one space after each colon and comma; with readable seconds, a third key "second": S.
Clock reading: {"hour": 11, "minute": 42}
